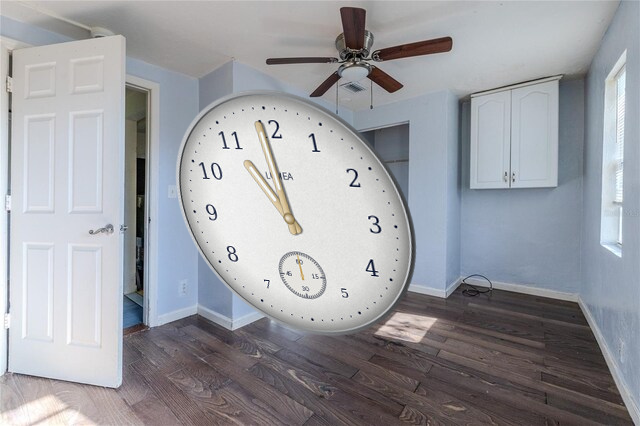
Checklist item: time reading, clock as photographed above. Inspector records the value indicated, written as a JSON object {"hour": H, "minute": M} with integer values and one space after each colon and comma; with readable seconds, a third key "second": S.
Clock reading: {"hour": 10, "minute": 59}
